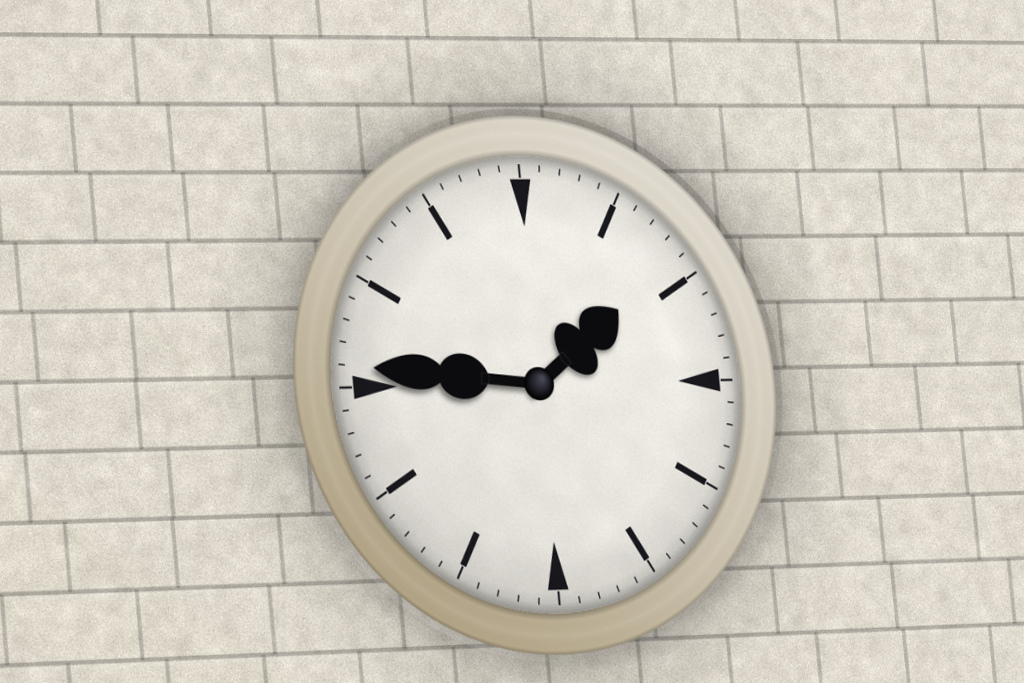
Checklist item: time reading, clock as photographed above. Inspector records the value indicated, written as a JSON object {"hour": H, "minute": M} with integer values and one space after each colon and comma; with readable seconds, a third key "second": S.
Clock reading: {"hour": 1, "minute": 46}
